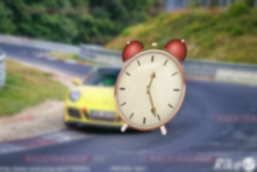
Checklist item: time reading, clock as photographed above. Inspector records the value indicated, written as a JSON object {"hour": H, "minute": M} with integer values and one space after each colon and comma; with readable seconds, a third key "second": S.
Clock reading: {"hour": 12, "minute": 26}
